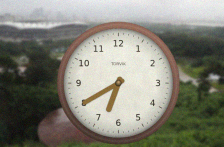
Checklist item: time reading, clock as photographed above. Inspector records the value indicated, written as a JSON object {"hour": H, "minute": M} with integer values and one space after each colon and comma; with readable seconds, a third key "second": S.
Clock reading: {"hour": 6, "minute": 40}
